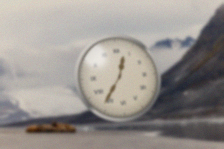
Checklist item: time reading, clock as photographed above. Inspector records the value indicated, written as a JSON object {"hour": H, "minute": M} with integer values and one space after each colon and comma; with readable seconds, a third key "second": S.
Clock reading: {"hour": 12, "minute": 36}
